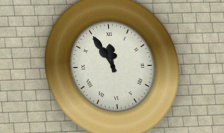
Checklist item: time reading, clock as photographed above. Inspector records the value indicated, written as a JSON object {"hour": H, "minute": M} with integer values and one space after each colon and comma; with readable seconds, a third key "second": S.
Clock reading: {"hour": 11, "minute": 55}
